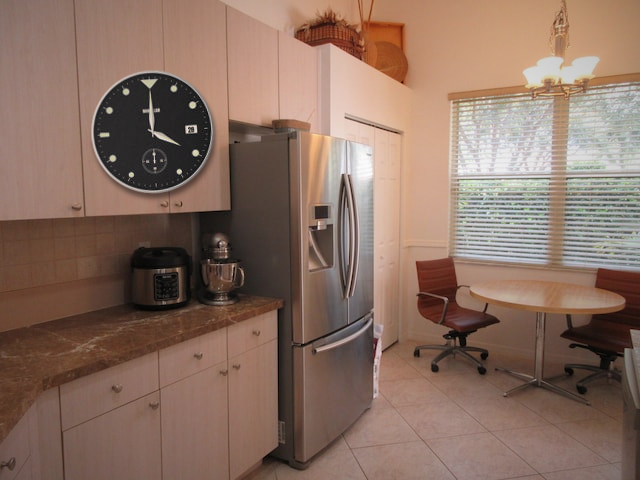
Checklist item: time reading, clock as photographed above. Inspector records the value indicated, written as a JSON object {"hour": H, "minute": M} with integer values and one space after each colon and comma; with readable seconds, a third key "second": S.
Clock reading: {"hour": 4, "minute": 0}
